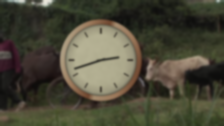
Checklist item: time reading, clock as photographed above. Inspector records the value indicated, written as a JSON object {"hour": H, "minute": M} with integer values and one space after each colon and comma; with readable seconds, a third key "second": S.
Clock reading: {"hour": 2, "minute": 42}
